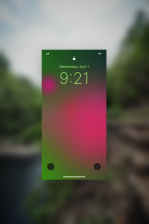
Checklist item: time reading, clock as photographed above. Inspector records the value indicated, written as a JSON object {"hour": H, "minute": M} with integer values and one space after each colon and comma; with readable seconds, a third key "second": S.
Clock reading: {"hour": 9, "minute": 21}
